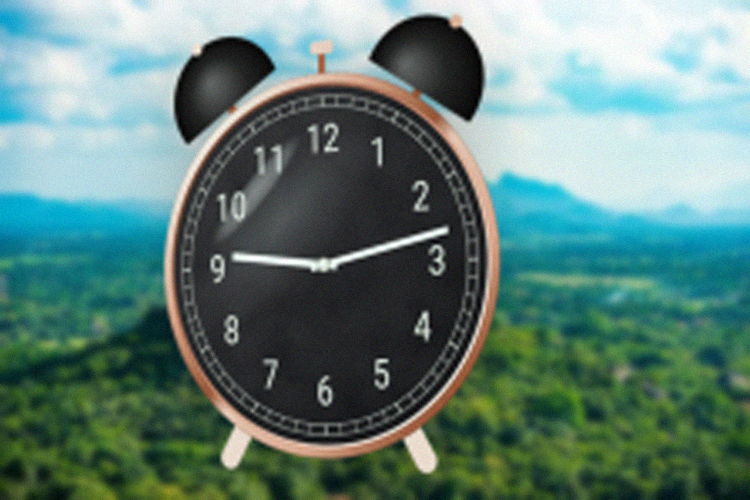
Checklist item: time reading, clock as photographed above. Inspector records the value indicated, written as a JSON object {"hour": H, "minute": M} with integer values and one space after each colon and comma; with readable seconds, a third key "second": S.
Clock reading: {"hour": 9, "minute": 13}
